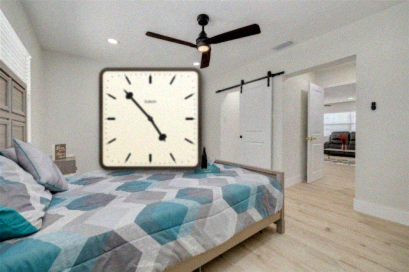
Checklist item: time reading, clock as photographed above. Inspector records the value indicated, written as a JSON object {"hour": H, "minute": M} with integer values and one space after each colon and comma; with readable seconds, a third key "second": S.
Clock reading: {"hour": 4, "minute": 53}
